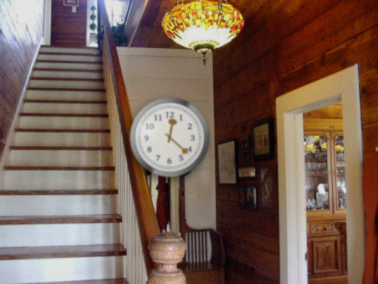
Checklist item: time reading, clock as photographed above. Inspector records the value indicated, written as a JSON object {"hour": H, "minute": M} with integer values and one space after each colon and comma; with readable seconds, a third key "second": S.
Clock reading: {"hour": 12, "minute": 22}
